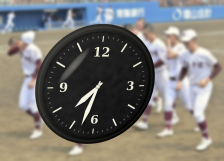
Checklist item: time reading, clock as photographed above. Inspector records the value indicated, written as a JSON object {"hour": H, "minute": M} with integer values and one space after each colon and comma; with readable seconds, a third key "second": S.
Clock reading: {"hour": 7, "minute": 33}
